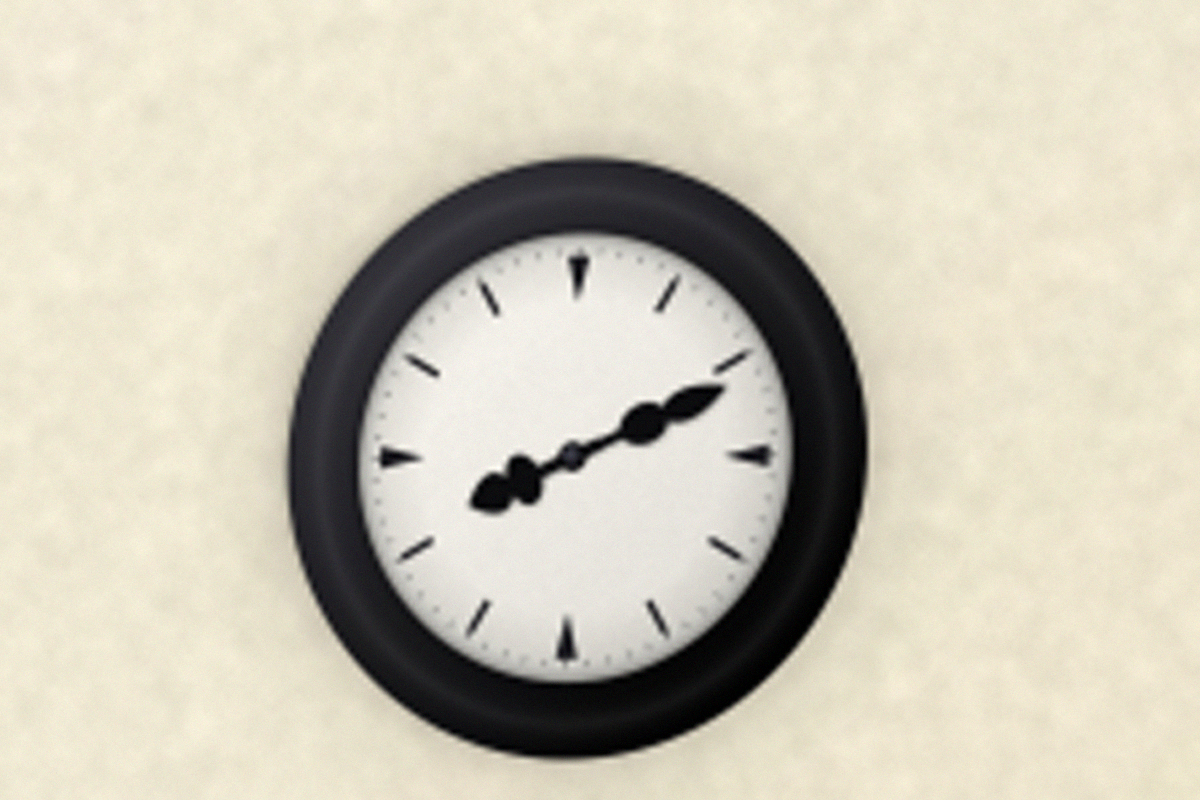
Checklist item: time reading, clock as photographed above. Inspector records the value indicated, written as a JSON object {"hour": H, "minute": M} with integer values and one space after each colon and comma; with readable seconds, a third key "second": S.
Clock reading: {"hour": 8, "minute": 11}
